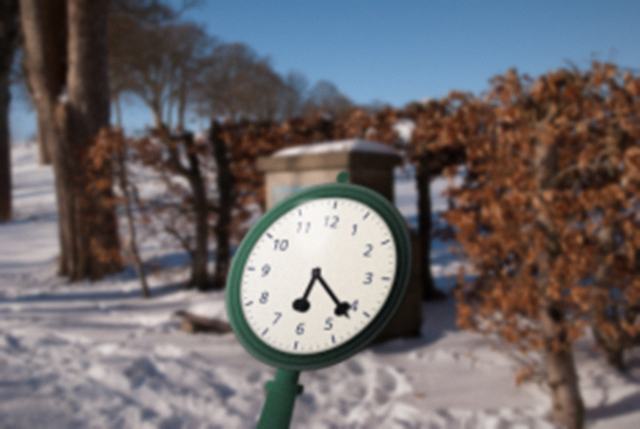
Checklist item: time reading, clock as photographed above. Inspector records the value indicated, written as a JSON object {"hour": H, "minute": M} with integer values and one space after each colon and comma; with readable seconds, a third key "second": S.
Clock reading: {"hour": 6, "minute": 22}
